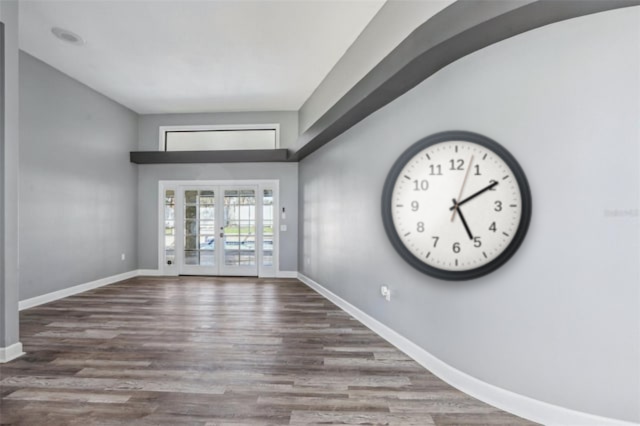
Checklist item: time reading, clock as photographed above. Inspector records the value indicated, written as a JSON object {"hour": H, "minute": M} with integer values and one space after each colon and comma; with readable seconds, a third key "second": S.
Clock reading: {"hour": 5, "minute": 10, "second": 3}
